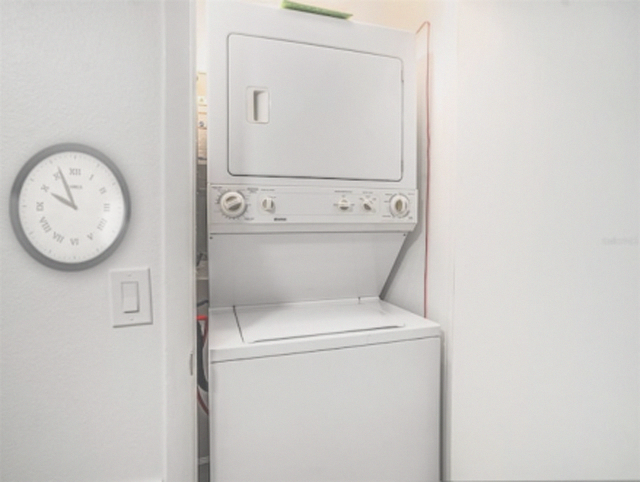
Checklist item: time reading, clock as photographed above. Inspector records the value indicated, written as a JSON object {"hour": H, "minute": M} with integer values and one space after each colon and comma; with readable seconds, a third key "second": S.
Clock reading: {"hour": 9, "minute": 56}
